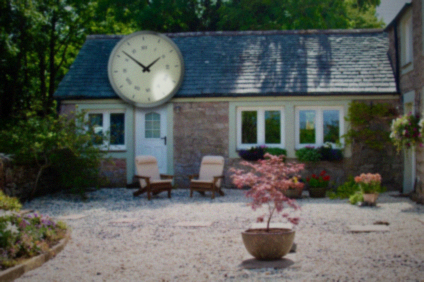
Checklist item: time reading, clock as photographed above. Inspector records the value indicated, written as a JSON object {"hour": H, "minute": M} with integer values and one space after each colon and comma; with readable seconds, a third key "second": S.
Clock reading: {"hour": 1, "minute": 52}
